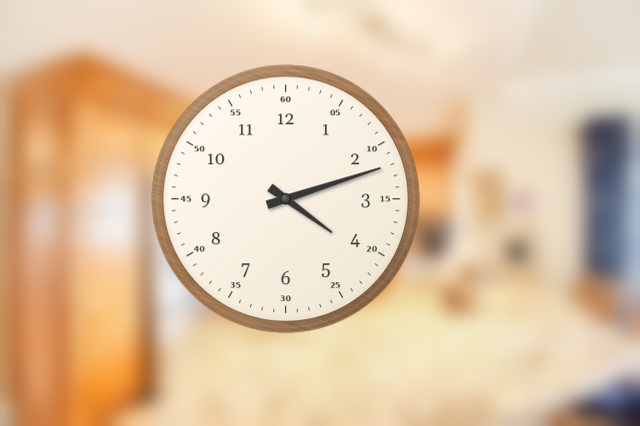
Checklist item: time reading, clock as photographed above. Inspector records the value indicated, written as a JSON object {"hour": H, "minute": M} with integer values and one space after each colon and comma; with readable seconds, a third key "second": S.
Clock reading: {"hour": 4, "minute": 12}
